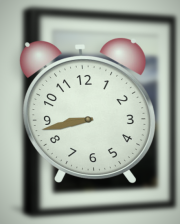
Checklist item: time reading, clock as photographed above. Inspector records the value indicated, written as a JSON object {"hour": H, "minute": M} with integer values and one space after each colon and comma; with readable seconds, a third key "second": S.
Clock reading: {"hour": 8, "minute": 43}
